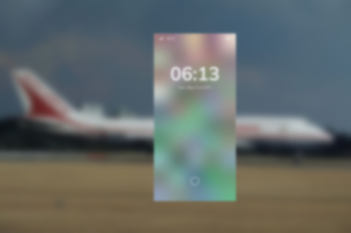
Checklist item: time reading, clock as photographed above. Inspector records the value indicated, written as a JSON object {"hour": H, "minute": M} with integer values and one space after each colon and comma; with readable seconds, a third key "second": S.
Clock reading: {"hour": 6, "minute": 13}
